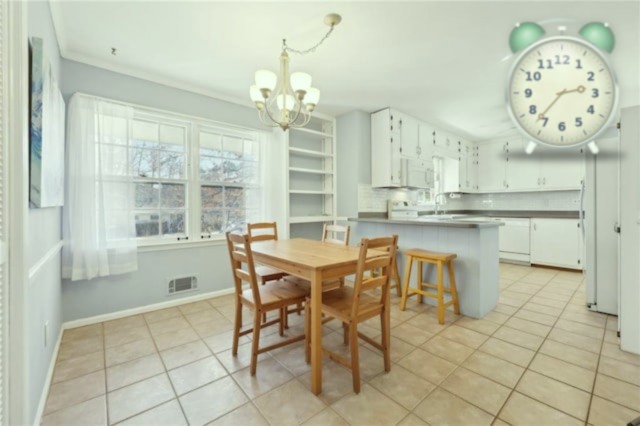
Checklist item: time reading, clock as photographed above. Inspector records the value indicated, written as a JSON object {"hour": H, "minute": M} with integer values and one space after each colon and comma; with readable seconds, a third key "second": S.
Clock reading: {"hour": 2, "minute": 37}
